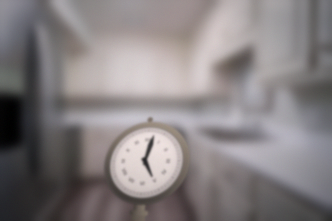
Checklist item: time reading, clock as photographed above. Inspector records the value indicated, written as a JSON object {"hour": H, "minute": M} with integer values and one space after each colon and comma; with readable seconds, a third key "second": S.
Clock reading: {"hour": 5, "minute": 2}
